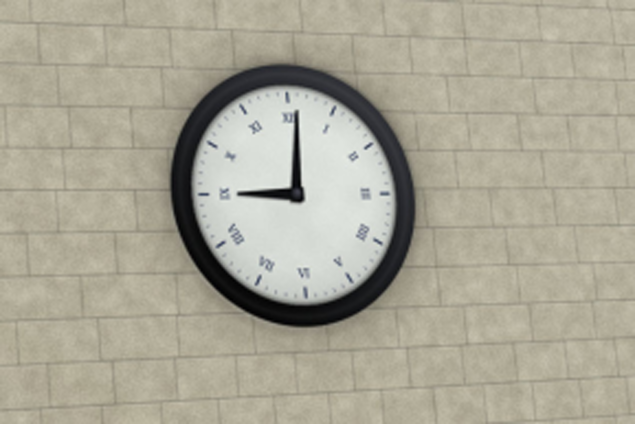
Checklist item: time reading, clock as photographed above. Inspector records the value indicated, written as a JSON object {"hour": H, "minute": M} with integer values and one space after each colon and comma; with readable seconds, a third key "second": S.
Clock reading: {"hour": 9, "minute": 1}
